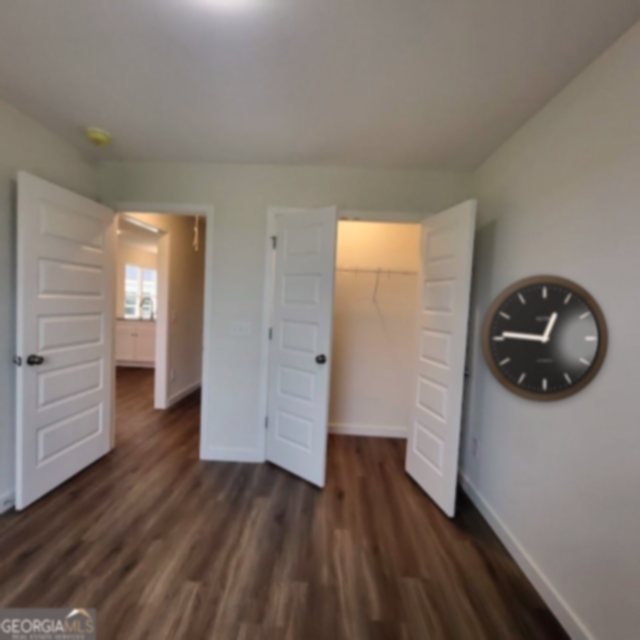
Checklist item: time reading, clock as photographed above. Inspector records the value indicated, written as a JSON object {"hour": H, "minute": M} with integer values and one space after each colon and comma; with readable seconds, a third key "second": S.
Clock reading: {"hour": 12, "minute": 46}
